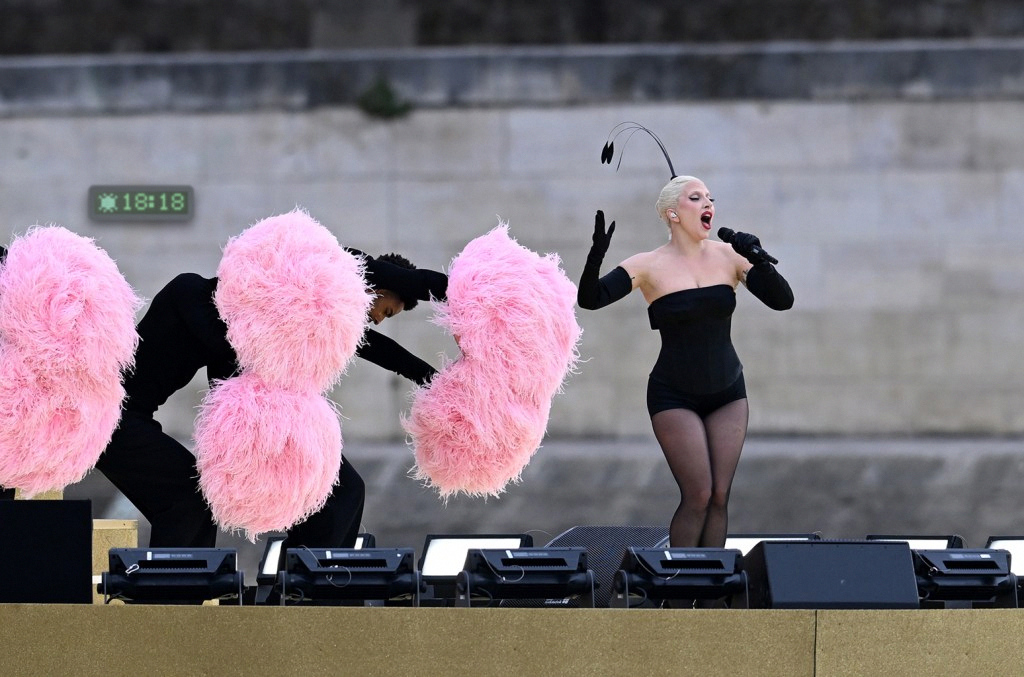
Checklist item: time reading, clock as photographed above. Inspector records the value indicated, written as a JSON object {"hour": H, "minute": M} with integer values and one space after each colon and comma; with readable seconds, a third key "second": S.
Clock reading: {"hour": 18, "minute": 18}
